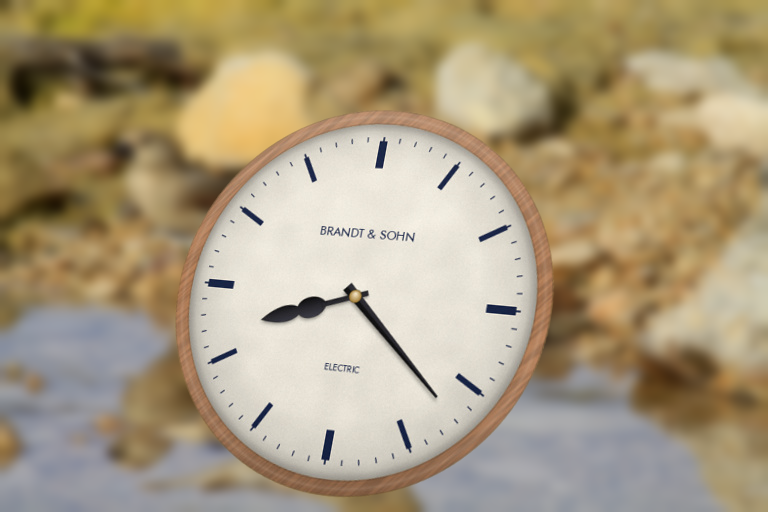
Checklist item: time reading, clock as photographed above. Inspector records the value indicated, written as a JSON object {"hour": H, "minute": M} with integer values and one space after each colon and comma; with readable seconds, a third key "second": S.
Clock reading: {"hour": 8, "minute": 22}
